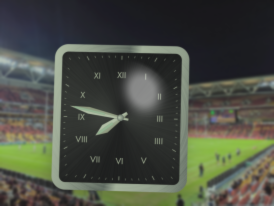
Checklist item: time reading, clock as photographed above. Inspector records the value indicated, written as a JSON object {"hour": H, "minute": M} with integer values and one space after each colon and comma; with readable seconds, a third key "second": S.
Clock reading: {"hour": 7, "minute": 47}
